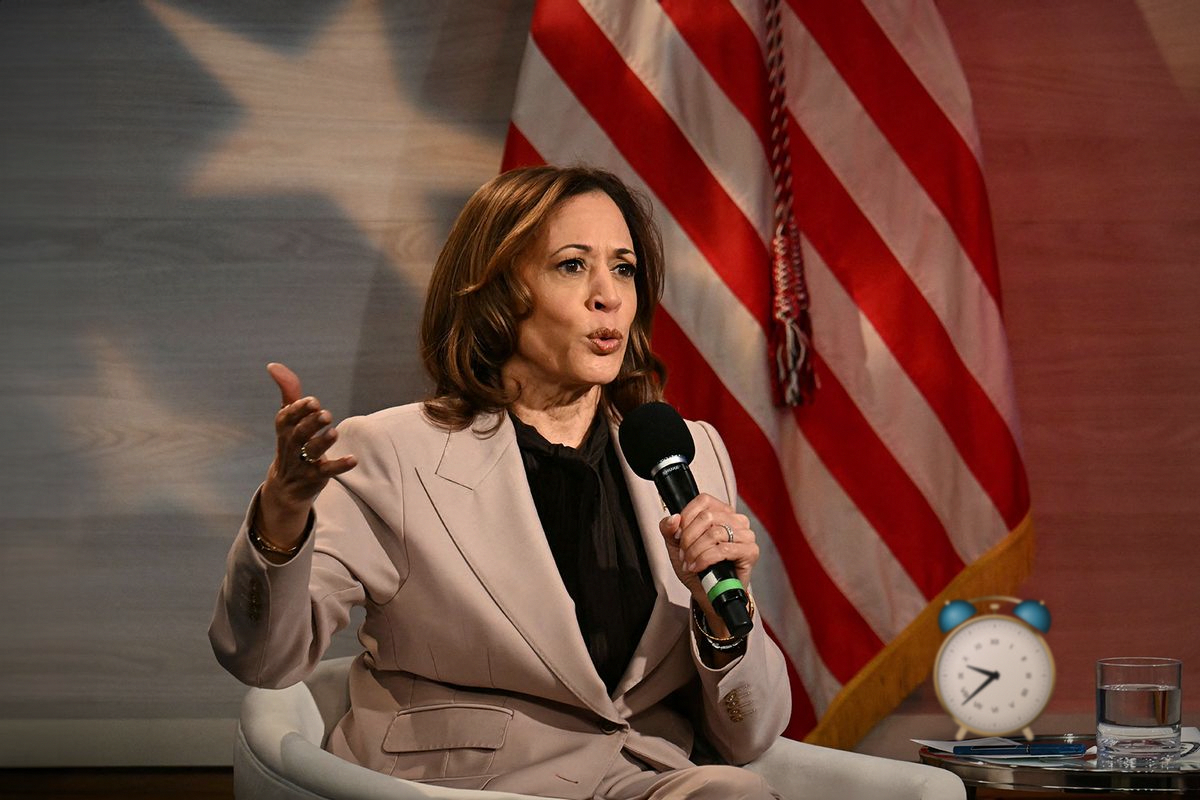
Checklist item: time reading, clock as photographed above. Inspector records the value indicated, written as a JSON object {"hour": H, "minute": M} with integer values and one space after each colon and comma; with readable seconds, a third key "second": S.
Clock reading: {"hour": 9, "minute": 38}
